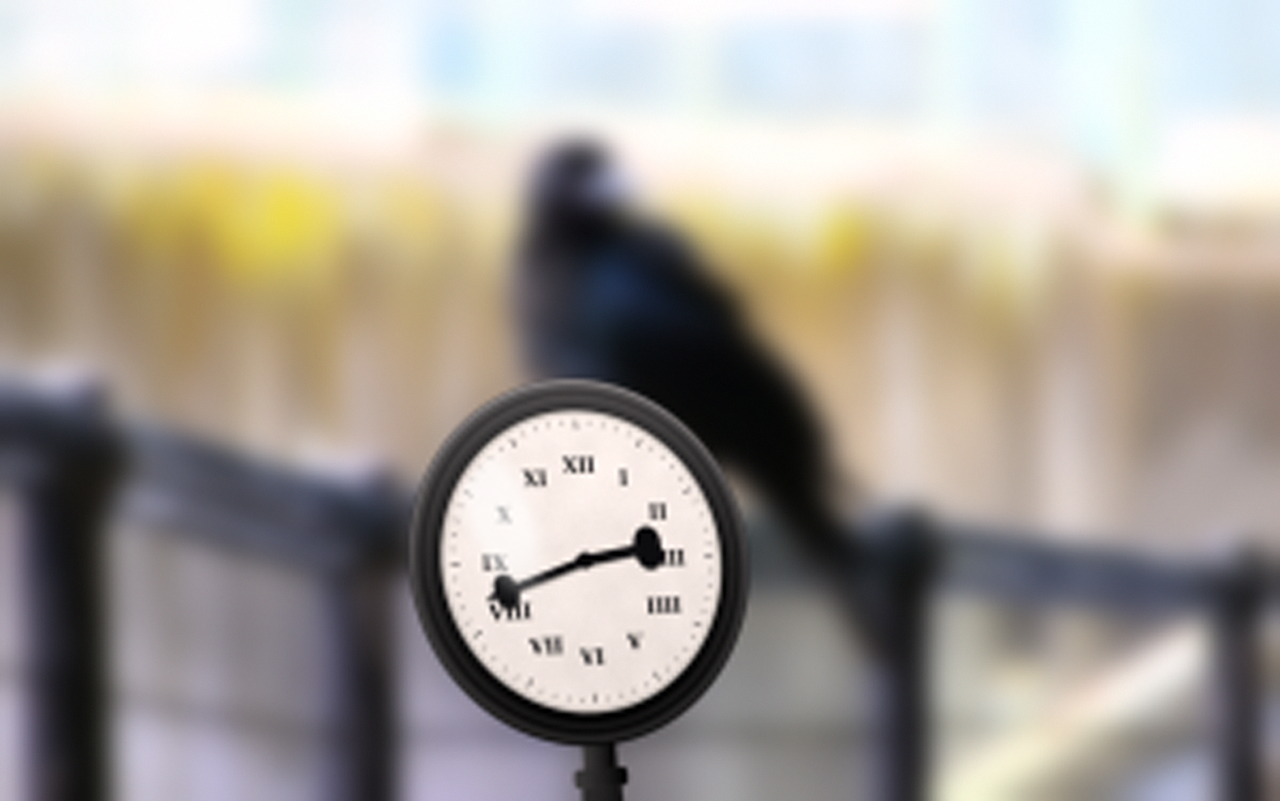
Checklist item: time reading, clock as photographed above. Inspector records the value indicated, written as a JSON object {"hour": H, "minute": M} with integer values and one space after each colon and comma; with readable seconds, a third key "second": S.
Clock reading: {"hour": 2, "minute": 42}
